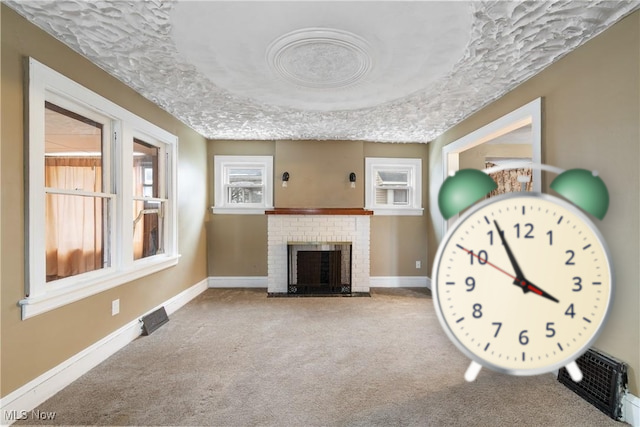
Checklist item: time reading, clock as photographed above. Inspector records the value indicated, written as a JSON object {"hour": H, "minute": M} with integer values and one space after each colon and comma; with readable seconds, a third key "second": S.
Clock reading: {"hour": 3, "minute": 55, "second": 50}
